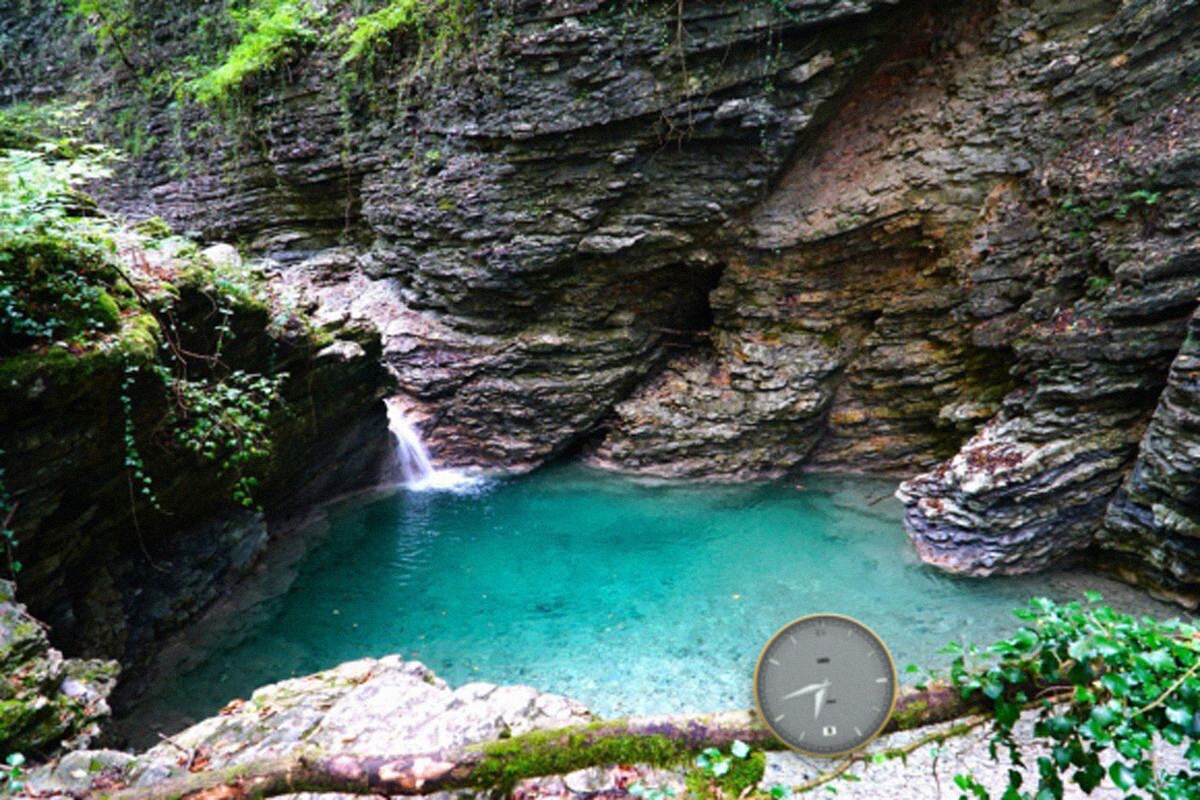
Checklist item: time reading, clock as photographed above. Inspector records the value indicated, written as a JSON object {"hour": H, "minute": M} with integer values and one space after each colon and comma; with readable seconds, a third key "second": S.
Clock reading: {"hour": 6, "minute": 43}
